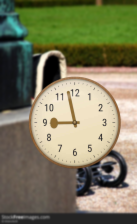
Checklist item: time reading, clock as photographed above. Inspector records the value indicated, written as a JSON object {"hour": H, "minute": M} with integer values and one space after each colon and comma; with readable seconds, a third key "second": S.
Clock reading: {"hour": 8, "minute": 58}
